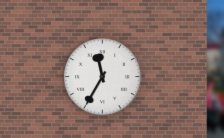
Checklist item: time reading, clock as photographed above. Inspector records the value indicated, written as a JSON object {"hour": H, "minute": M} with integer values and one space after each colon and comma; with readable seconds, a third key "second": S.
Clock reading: {"hour": 11, "minute": 35}
